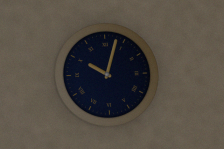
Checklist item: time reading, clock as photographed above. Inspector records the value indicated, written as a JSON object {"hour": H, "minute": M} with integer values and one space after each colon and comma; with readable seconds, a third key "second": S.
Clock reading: {"hour": 10, "minute": 3}
